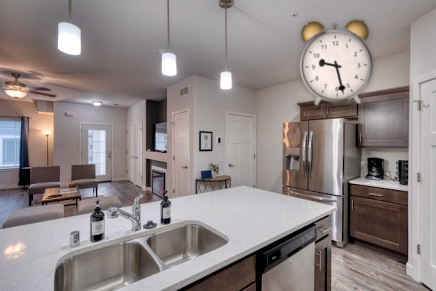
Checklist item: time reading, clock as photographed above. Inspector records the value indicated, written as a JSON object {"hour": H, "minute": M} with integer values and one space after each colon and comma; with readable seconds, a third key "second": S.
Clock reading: {"hour": 9, "minute": 28}
